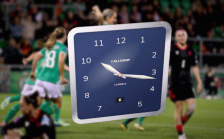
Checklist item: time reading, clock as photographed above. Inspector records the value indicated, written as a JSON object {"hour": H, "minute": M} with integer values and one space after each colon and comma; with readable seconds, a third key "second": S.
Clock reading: {"hour": 10, "minute": 17}
